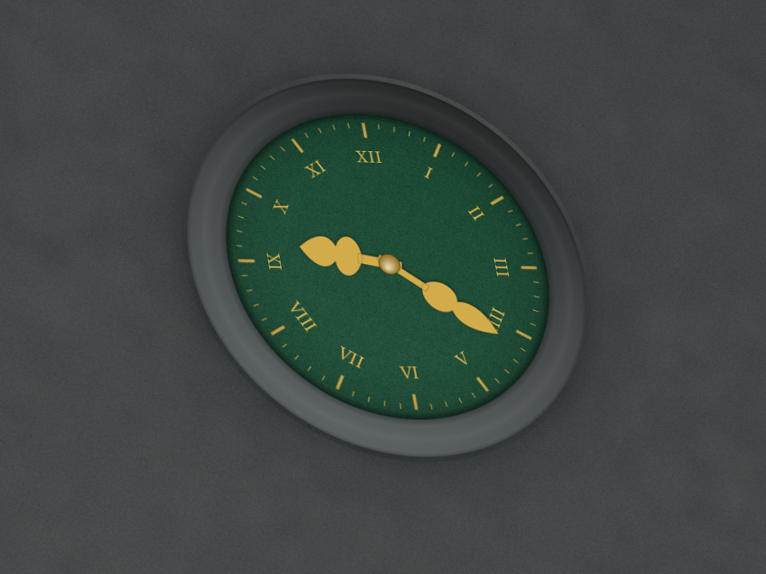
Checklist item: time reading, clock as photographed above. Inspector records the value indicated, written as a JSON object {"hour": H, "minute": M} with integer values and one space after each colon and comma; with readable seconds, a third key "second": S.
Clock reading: {"hour": 9, "minute": 21}
